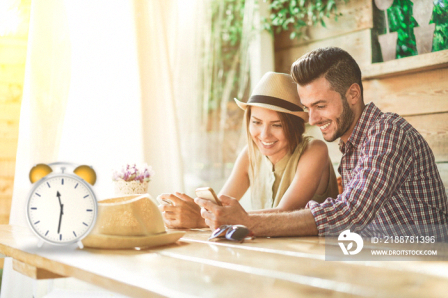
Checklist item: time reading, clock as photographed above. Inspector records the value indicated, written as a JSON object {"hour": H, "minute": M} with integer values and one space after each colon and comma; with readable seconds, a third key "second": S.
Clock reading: {"hour": 11, "minute": 31}
